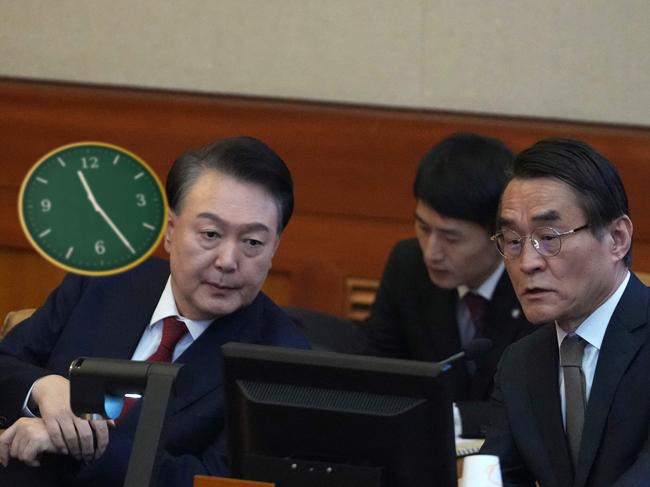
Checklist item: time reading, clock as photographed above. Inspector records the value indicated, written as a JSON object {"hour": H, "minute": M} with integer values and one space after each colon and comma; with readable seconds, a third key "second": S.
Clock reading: {"hour": 11, "minute": 25}
